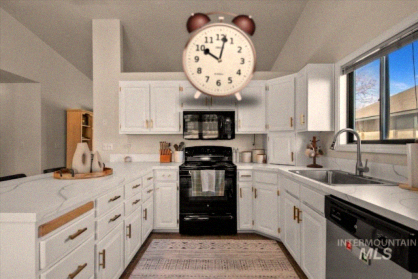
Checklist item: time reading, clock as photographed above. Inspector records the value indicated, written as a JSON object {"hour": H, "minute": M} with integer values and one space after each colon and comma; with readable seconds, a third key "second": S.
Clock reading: {"hour": 10, "minute": 2}
